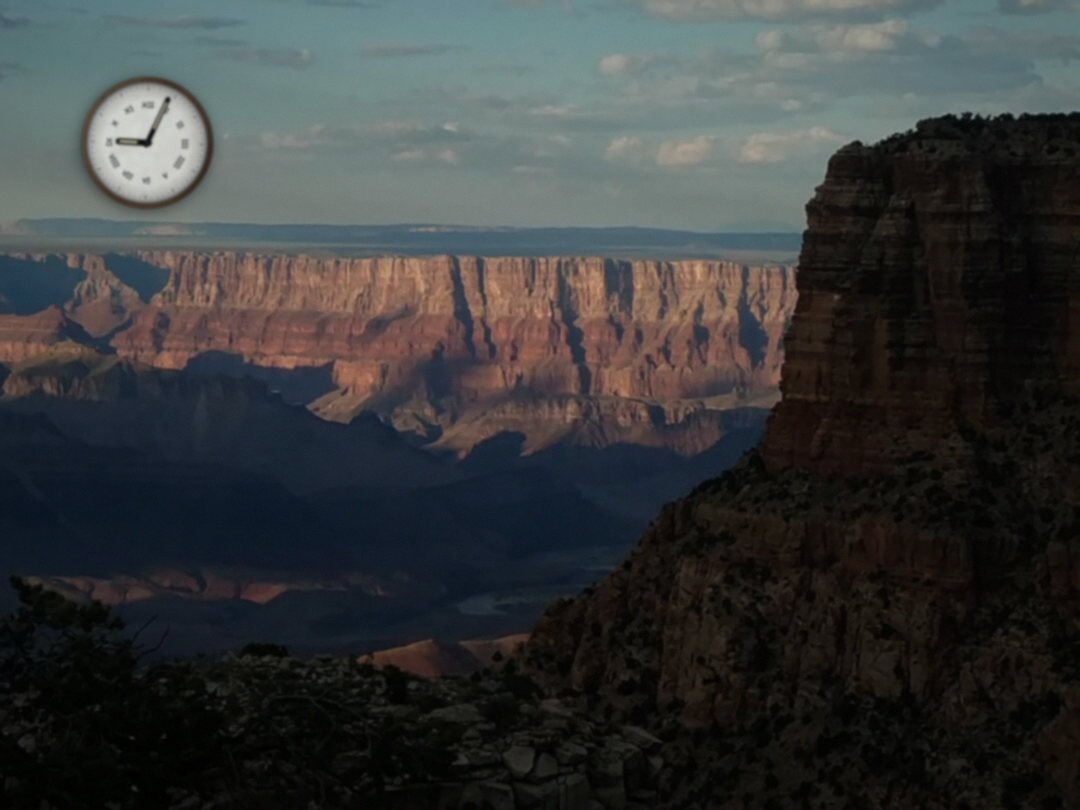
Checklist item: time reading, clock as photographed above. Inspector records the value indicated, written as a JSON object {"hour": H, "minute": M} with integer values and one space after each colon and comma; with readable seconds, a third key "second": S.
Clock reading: {"hour": 9, "minute": 4}
